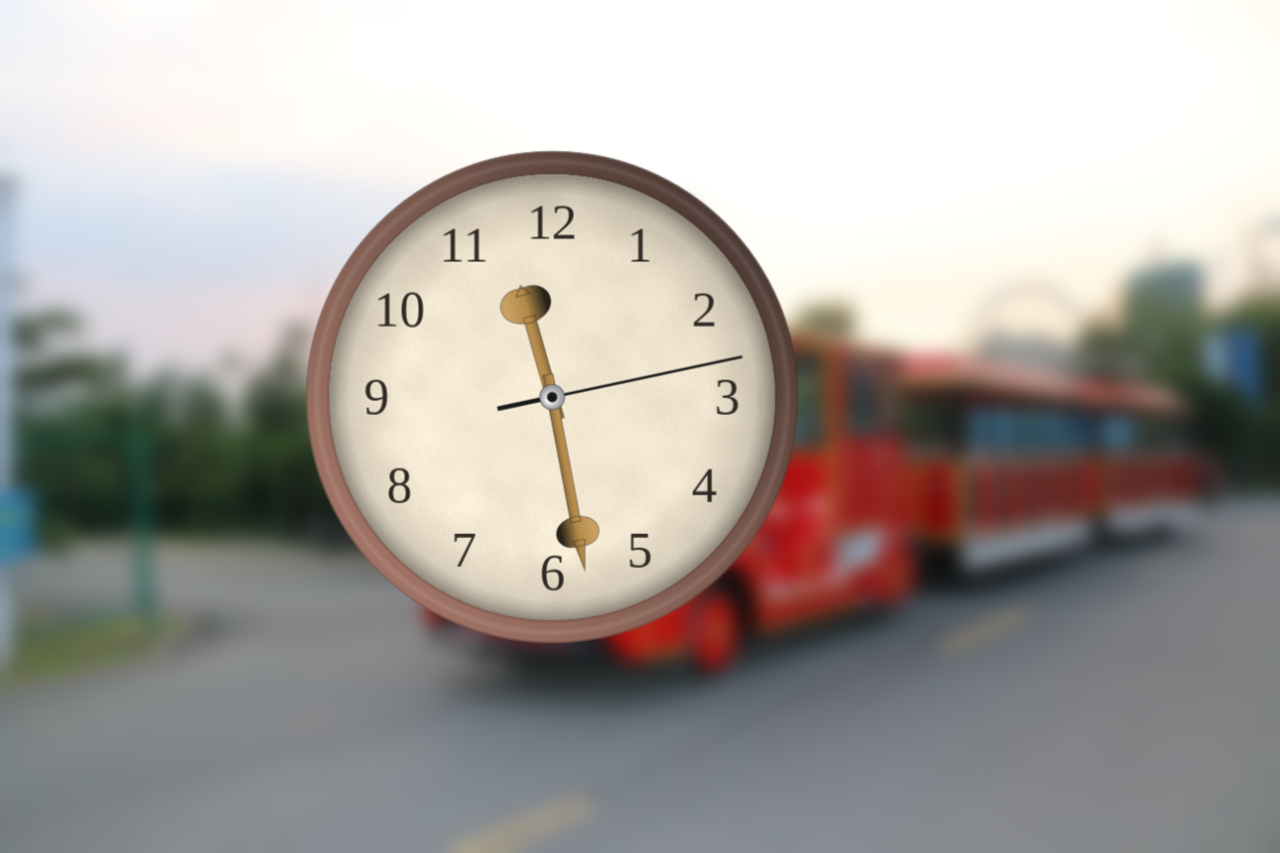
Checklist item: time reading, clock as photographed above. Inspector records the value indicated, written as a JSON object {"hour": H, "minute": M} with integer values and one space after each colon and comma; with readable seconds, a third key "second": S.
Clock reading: {"hour": 11, "minute": 28, "second": 13}
